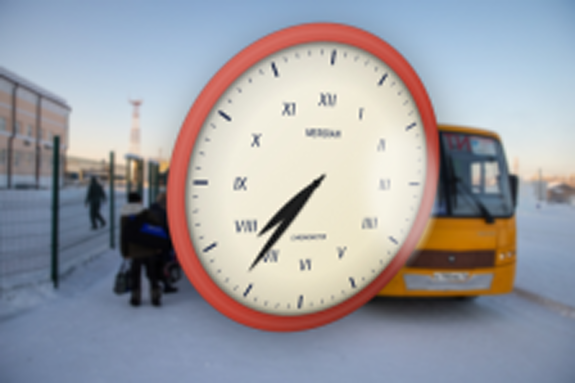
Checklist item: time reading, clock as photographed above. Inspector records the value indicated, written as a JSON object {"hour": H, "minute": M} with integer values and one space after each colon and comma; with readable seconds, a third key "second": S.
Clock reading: {"hour": 7, "minute": 36}
